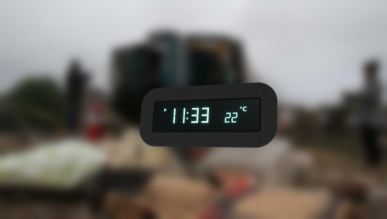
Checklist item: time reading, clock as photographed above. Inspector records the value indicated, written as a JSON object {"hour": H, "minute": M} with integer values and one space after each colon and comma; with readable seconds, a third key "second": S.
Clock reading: {"hour": 11, "minute": 33}
